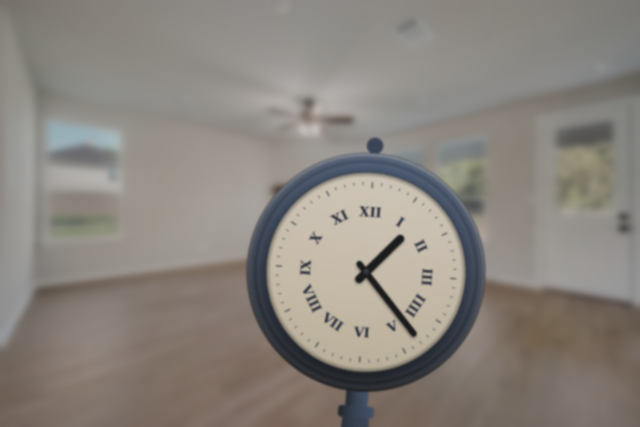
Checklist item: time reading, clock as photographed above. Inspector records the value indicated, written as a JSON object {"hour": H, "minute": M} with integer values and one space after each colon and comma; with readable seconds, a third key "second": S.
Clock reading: {"hour": 1, "minute": 23}
